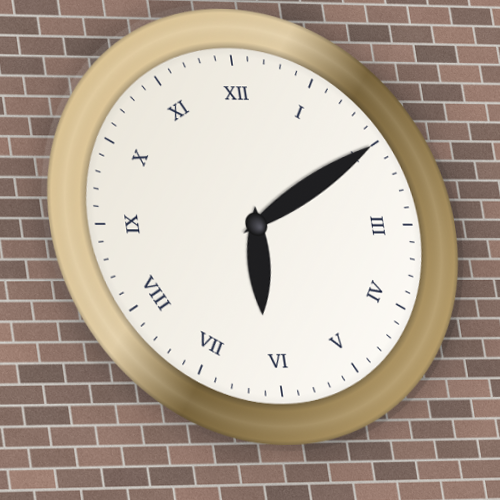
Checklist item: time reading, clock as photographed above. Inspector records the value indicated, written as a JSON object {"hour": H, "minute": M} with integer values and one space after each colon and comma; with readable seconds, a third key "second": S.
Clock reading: {"hour": 6, "minute": 10}
